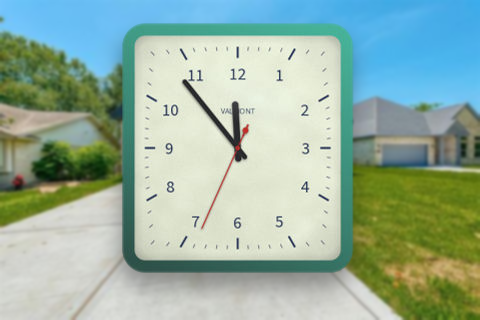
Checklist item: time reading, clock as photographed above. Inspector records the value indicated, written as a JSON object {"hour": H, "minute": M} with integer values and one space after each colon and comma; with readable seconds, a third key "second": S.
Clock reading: {"hour": 11, "minute": 53, "second": 34}
